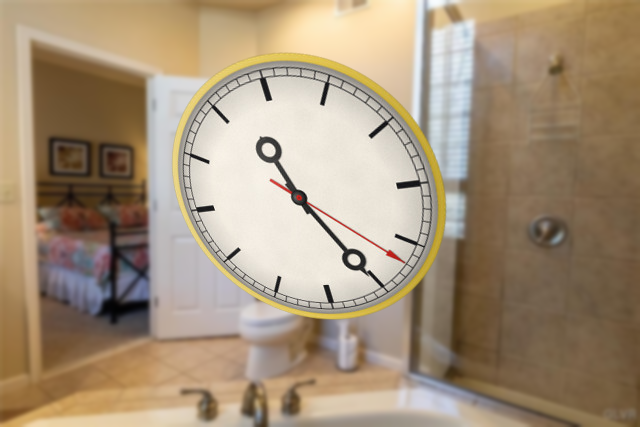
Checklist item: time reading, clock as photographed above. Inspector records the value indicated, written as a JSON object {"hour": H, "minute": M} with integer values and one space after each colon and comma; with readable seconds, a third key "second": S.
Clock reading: {"hour": 11, "minute": 25, "second": 22}
